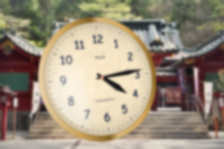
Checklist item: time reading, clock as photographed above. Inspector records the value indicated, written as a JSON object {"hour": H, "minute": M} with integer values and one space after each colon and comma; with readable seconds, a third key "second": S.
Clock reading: {"hour": 4, "minute": 14}
